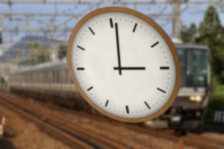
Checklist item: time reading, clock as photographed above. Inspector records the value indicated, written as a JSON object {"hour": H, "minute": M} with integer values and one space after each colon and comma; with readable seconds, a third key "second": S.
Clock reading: {"hour": 3, "minute": 1}
